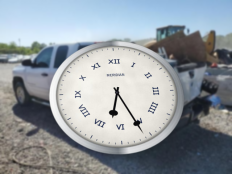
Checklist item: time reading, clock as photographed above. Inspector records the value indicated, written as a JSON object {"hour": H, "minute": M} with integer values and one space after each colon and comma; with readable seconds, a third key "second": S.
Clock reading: {"hour": 6, "minute": 26}
